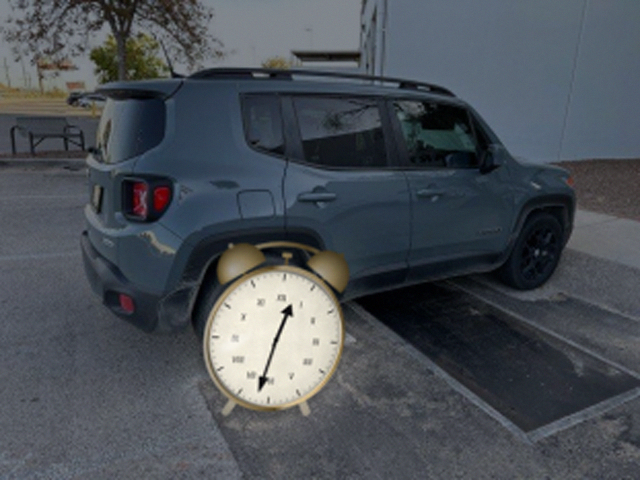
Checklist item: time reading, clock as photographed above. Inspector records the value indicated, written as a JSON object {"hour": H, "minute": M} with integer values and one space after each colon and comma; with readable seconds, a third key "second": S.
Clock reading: {"hour": 12, "minute": 32}
